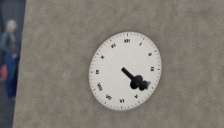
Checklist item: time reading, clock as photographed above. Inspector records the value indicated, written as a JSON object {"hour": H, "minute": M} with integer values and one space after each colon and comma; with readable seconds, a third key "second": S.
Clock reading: {"hour": 4, "minute": 21}
